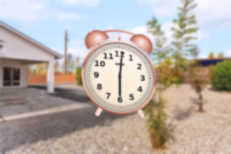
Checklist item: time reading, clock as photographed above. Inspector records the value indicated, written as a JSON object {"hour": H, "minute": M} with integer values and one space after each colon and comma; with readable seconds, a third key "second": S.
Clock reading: {"hour": 6, "minute": 1}
